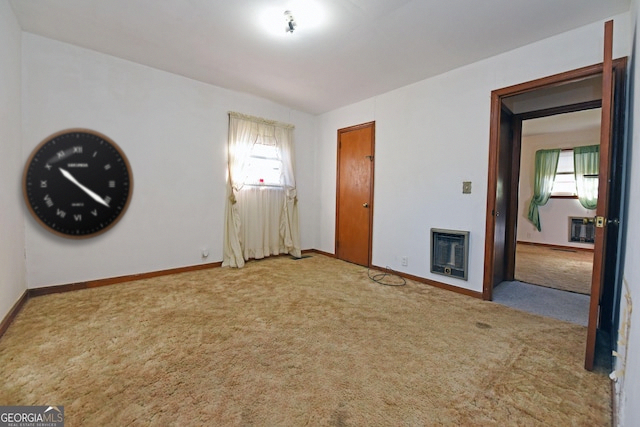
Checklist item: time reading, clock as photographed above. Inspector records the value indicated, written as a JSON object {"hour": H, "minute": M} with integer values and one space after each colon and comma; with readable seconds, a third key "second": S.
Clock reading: {"hour": 10, "minute": 21}
